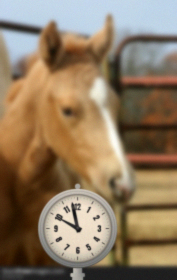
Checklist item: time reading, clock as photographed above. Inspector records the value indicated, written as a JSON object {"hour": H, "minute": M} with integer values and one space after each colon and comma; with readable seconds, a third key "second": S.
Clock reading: {"hour": 9, "minute": 58}
